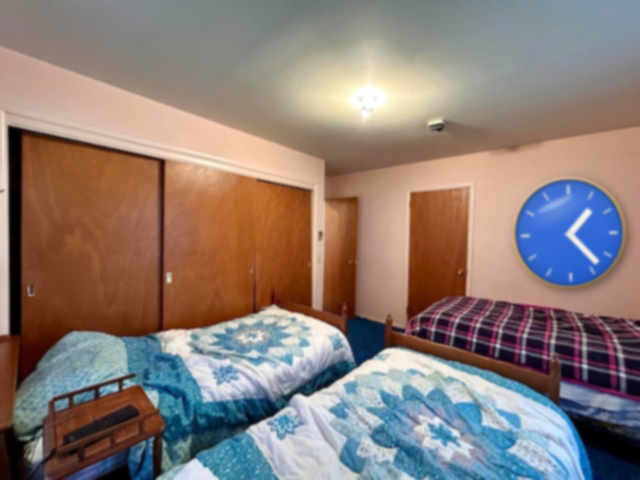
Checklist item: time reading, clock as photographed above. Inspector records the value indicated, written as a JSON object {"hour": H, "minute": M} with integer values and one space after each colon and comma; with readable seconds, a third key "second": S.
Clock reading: {"hour": 1, "minute": 23}
